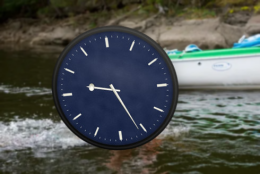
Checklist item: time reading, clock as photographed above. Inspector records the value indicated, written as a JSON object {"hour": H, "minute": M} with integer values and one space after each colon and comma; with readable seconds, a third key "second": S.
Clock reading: {"hour": 9, "minute": 26}
